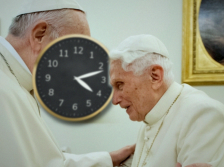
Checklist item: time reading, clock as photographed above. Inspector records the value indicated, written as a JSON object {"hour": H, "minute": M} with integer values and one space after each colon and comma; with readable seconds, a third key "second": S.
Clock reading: {"hour": 4, "minute": 12}
